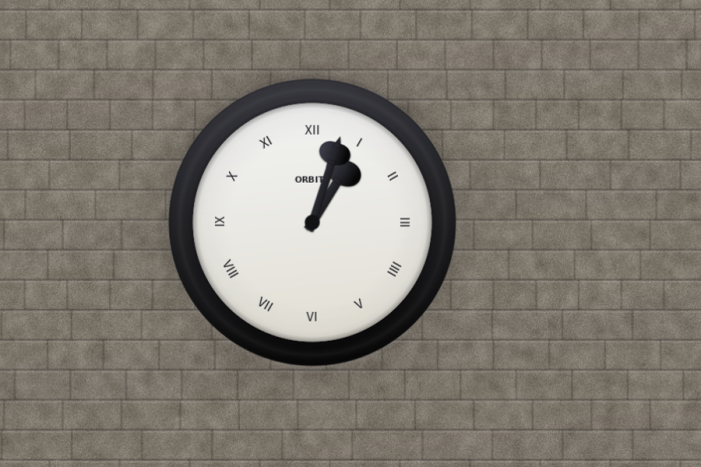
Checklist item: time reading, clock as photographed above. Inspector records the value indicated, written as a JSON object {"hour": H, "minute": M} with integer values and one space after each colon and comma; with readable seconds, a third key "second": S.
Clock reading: {"hour": 1, "minute": 3}
